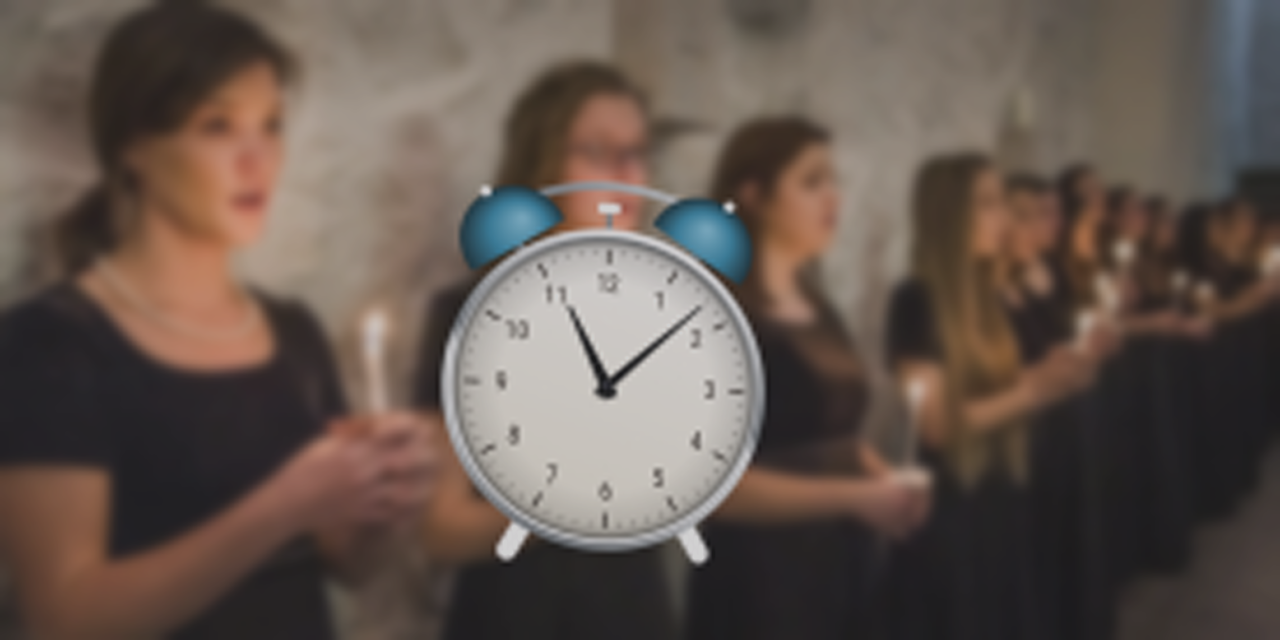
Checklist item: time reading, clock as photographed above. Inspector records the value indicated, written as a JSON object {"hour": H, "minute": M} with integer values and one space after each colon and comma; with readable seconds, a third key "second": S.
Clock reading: {"hour": 11, "minute": 8}
